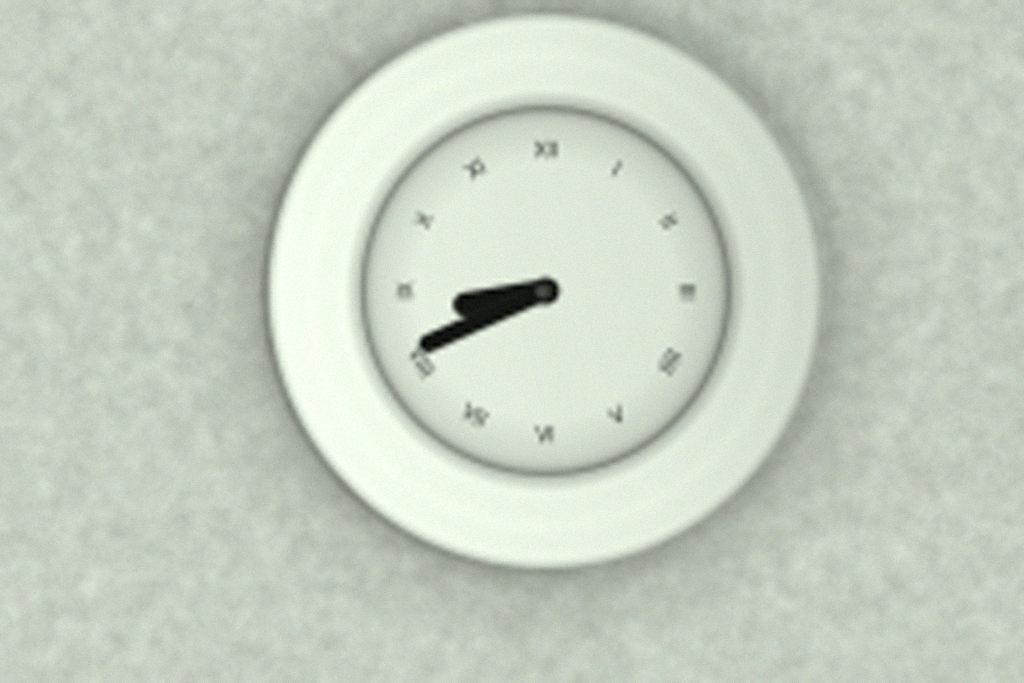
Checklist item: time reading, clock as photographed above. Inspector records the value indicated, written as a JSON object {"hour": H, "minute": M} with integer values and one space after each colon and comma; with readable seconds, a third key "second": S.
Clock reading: {"hour": 8, "minute": 41}
